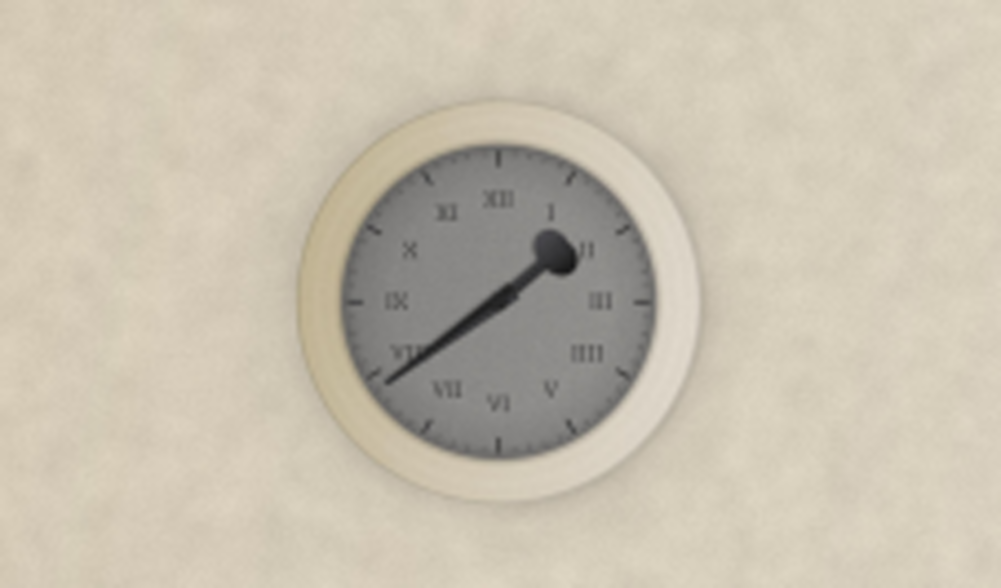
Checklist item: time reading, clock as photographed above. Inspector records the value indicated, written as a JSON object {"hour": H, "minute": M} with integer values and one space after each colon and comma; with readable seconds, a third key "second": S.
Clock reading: {"hour": 1, "minute": 39}
